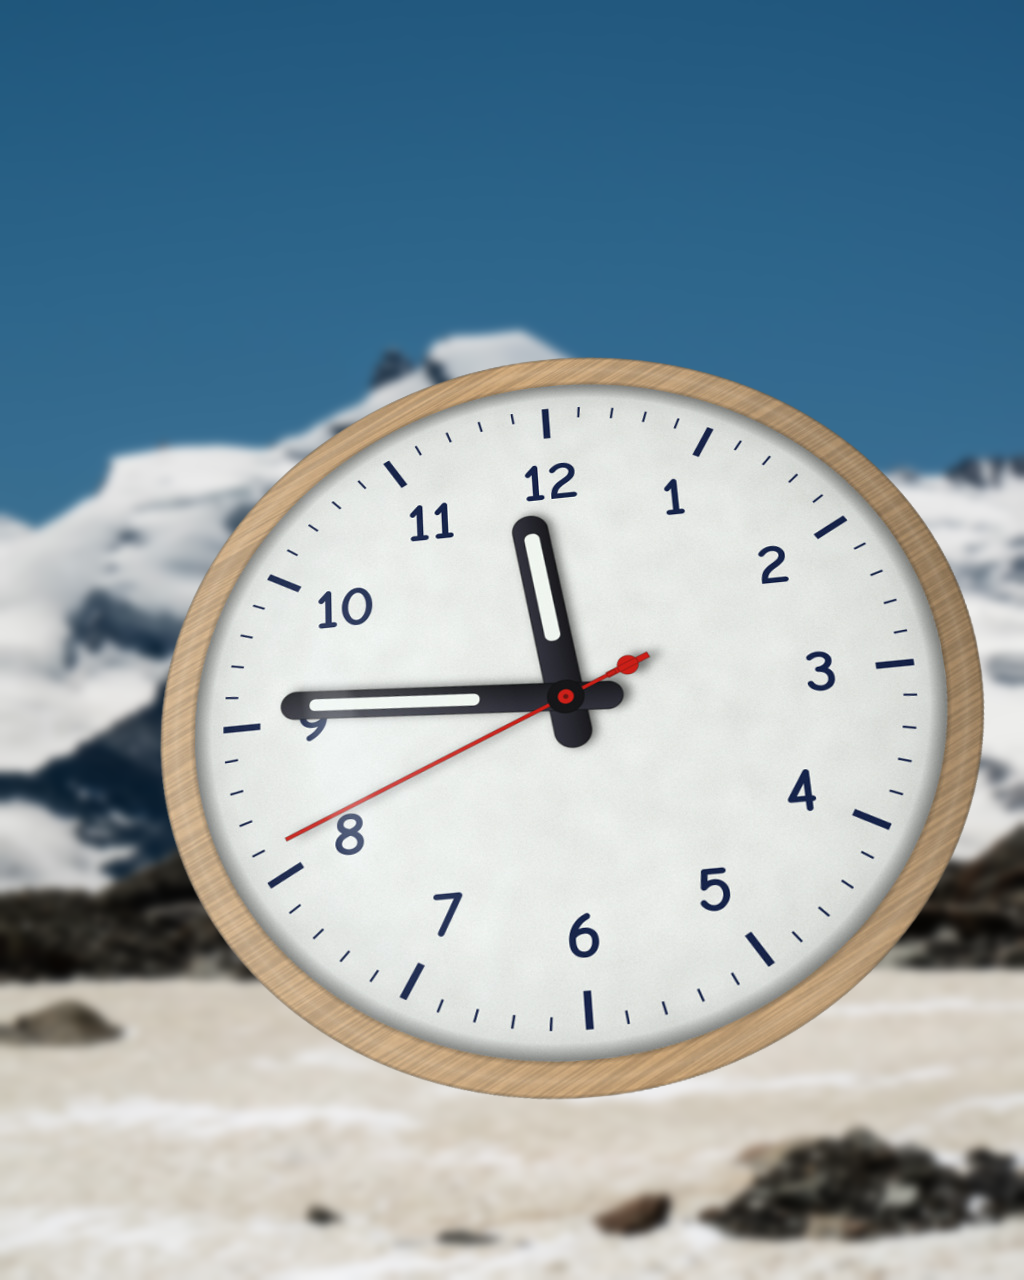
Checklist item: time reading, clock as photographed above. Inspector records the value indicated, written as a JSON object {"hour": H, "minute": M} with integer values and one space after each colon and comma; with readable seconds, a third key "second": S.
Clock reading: {"hour": 11, "minute": 45, "second": 41}
